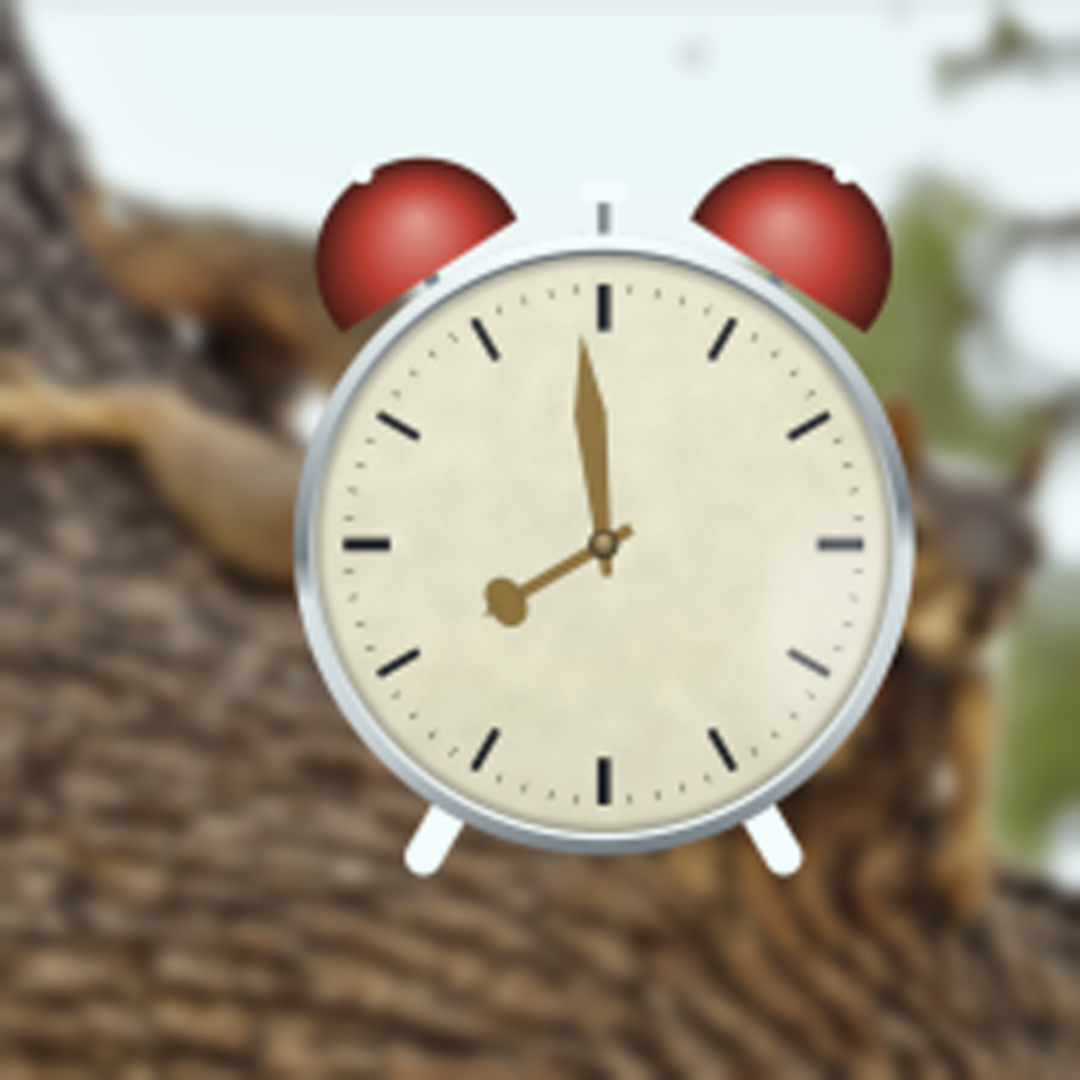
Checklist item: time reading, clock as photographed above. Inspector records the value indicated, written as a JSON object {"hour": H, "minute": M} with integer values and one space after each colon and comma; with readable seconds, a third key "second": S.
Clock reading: {"hour": 7, "minute": 59}
